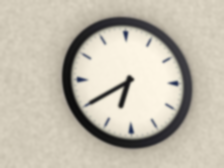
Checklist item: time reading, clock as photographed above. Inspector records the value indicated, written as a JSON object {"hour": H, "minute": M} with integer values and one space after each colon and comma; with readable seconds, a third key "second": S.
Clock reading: {"hour": 6, "minute": 40}
